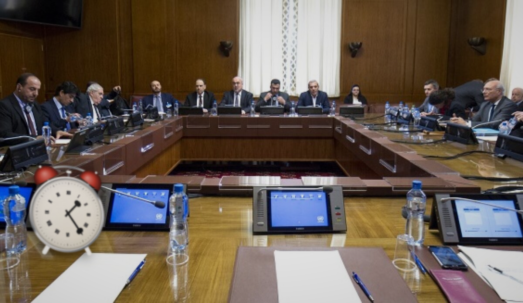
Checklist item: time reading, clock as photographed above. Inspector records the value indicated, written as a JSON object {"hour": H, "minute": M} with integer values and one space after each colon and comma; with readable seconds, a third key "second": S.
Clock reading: {"hour": 1, "minute": 24}
